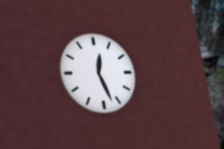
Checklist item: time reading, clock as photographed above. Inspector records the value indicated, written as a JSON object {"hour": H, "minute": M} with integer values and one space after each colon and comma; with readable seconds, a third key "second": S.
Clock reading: {"hour": 12, "minute": 27}
